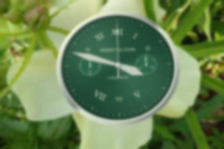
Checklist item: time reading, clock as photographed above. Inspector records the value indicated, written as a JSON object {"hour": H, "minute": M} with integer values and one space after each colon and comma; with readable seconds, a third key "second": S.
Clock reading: {"hour": 3, "minute": 48}
